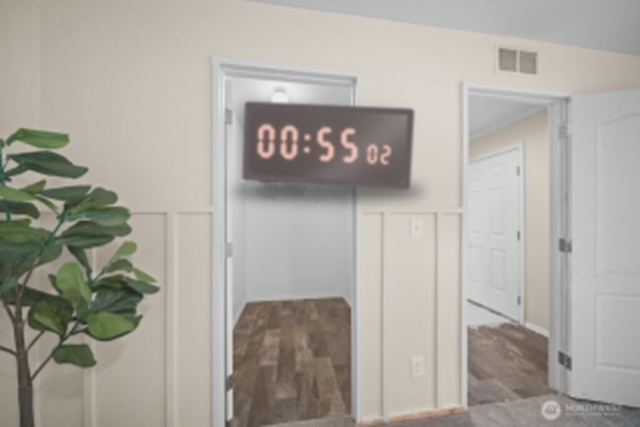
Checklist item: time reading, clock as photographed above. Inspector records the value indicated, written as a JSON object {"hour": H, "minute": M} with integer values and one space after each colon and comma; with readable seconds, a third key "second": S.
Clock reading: {"hour": 0, "minute": 55, "second": 2}
